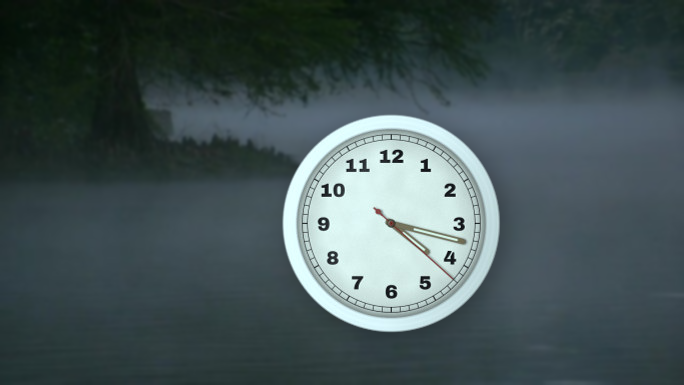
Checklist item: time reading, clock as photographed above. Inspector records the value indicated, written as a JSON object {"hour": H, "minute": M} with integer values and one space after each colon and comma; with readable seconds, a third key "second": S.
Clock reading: {"hour": 4, "minute": 17, "second": 22}
